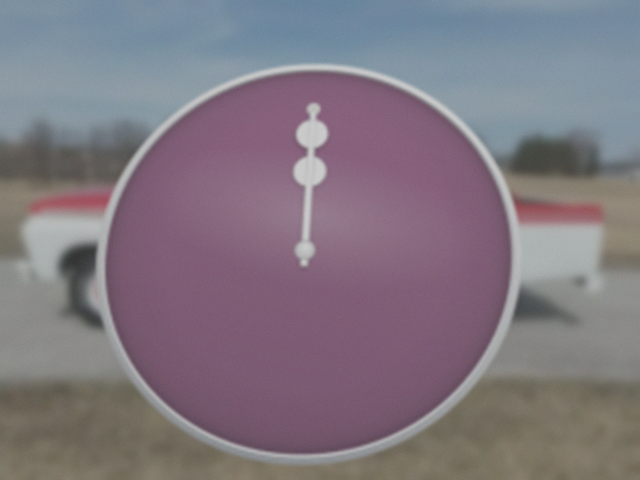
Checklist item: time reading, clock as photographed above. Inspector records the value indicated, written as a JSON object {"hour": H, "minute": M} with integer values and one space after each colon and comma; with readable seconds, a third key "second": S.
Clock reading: {"hour": 12, "minute": 0}
